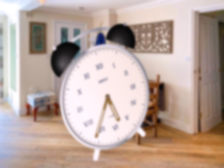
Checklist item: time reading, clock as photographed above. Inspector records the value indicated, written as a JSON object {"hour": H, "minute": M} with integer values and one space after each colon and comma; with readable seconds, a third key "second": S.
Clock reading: {"hour": 5, "minute": 36}
